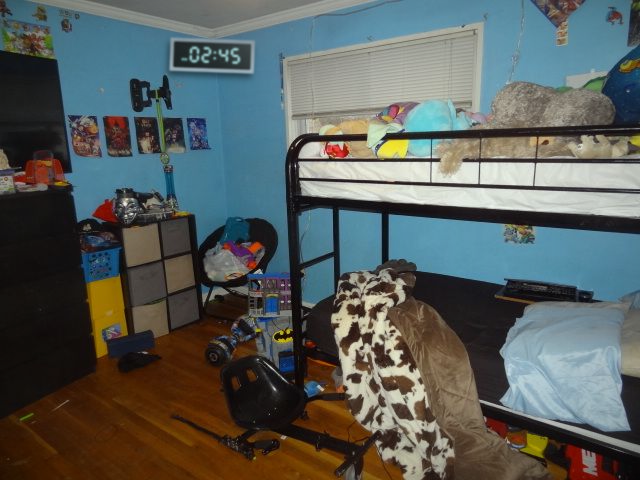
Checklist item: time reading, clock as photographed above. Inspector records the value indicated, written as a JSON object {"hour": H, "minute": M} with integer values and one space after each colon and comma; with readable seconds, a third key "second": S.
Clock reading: {"hour": 2, "minute": 45}
